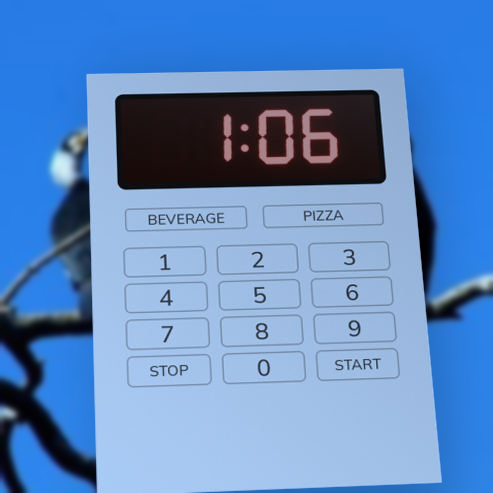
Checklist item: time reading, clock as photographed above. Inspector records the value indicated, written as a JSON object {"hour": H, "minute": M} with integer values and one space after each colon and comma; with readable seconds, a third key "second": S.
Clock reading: {"hour": 1, "minute": 6}
